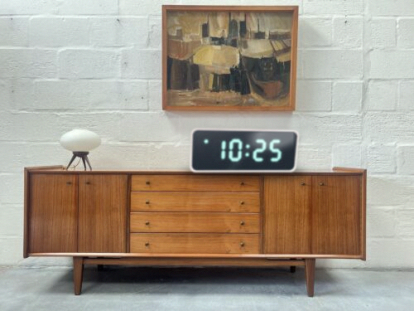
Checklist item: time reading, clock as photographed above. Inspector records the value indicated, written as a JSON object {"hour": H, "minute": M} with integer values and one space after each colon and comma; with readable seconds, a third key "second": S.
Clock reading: {"hour": 10, "minute": 25}
